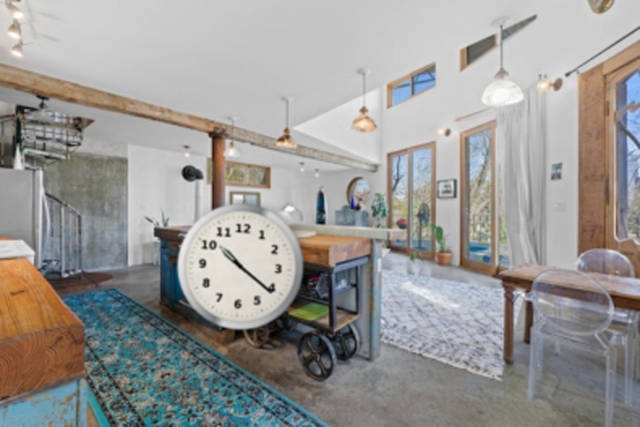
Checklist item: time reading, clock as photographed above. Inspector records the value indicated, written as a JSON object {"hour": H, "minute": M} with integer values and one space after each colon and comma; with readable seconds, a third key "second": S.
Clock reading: {"hour": 10, "minute": 21}
